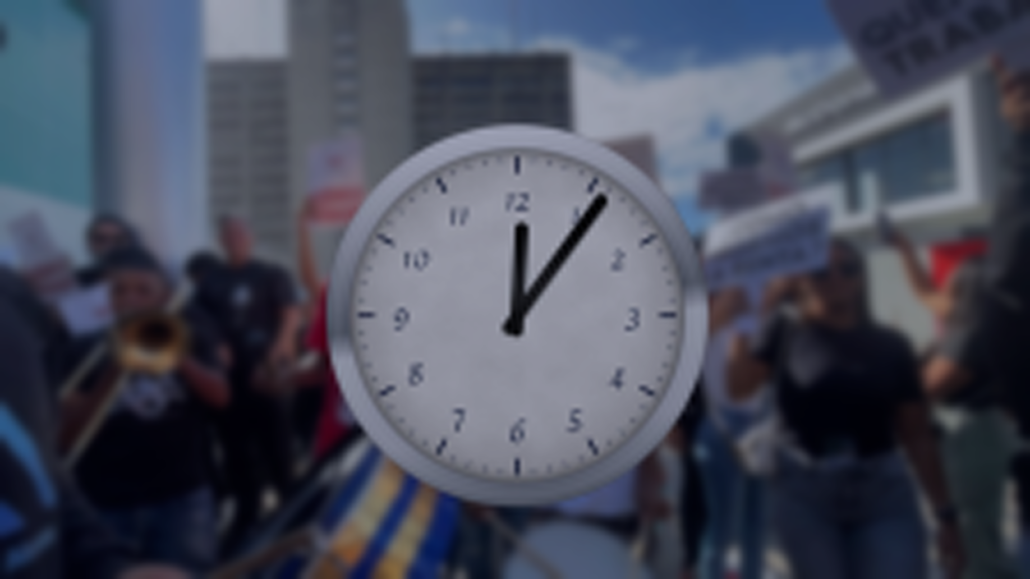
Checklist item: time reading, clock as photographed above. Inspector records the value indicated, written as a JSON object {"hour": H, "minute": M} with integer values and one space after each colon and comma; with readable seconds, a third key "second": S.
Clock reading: {"hour": 12, "minute": 6}
